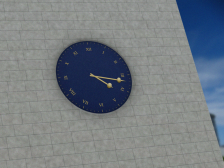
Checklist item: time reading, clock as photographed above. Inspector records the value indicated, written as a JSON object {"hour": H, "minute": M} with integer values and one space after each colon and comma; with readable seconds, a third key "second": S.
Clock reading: {"hour": 4, "minute": 17}
